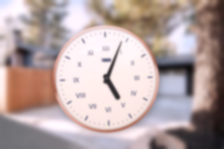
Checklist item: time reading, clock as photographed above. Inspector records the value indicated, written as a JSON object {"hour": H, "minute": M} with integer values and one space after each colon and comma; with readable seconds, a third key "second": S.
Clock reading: {"hour": 5, "minute": 4}
